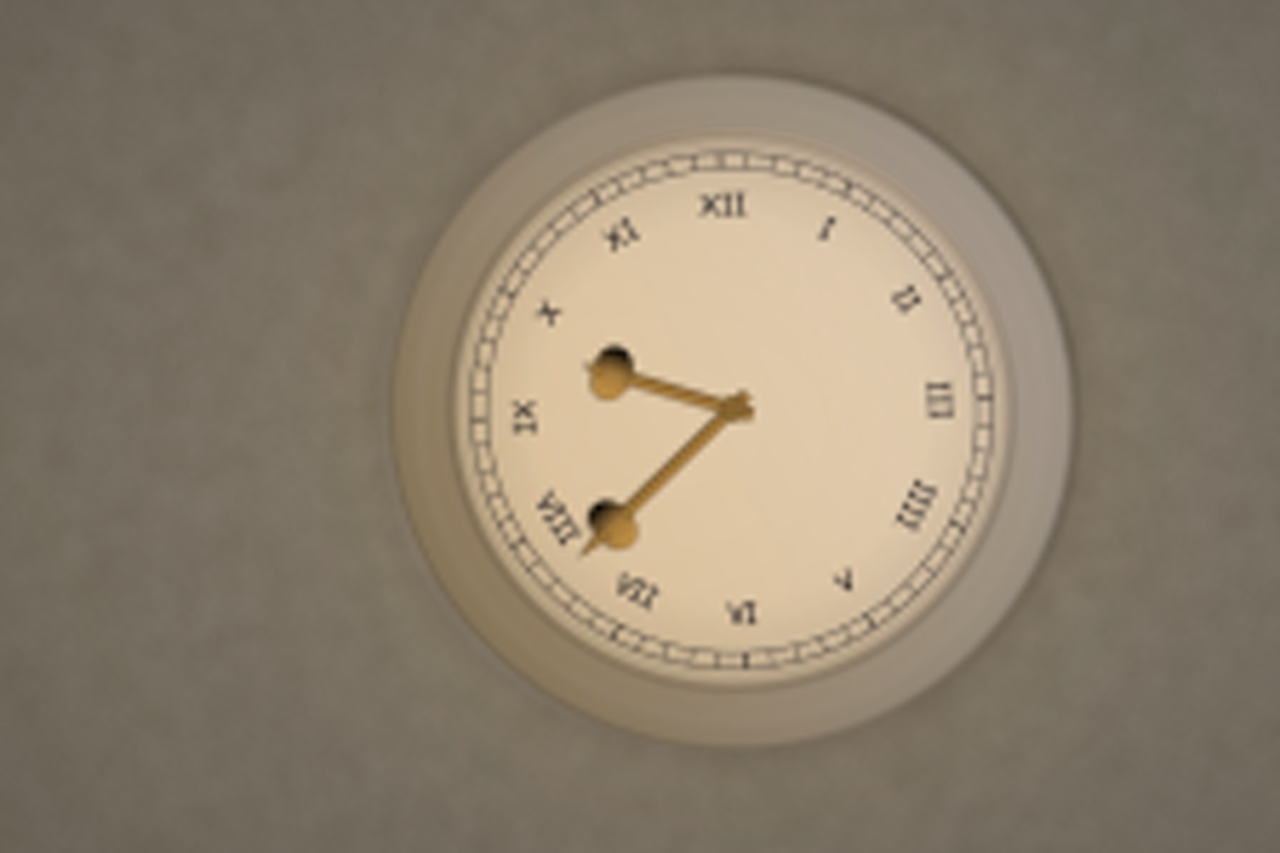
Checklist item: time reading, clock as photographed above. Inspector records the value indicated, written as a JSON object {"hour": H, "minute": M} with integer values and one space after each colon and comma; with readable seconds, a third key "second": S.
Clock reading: {"hour": 9, "minute": 38}
